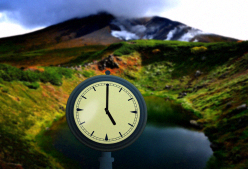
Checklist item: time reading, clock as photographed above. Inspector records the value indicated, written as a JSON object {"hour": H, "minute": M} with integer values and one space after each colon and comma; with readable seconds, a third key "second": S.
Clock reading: {"hour": 5, "minute": 0}
